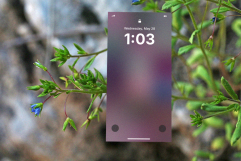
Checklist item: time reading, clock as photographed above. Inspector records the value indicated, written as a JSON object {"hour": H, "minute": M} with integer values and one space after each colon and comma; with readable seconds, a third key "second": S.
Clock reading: {"hour": 1, "minute": 3}
